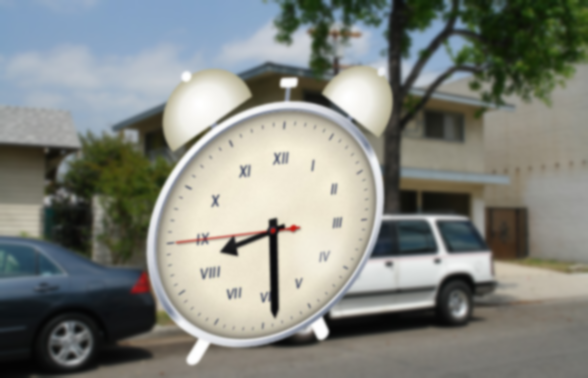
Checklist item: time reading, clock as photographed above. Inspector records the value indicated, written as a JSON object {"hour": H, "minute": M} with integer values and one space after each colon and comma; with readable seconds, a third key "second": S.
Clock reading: {"hour": 8, "minute": 28, "second": 45}
